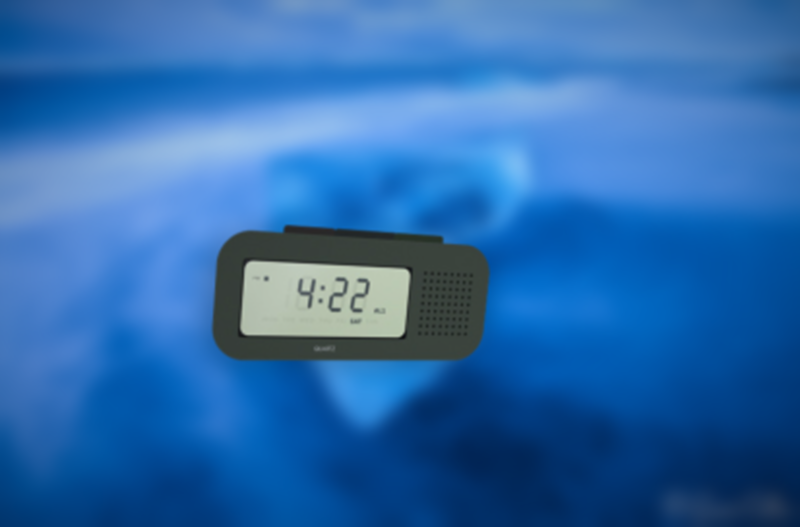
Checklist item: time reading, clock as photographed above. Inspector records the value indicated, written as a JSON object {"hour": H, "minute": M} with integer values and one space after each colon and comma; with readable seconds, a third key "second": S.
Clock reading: {"hour": 4, "minute": 22}
